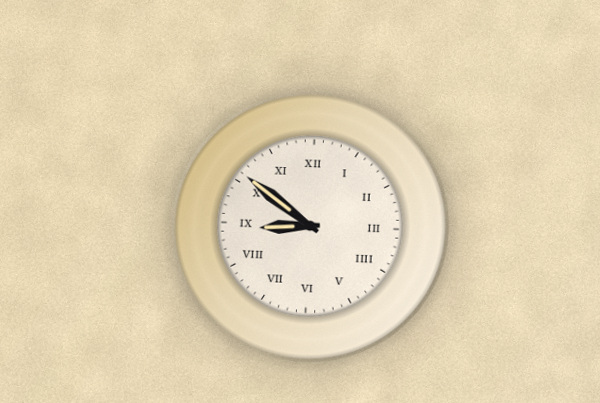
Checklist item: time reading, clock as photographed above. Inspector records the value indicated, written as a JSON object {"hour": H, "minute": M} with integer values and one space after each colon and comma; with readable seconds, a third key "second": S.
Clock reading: {"hour": 8, "minute": 51}
